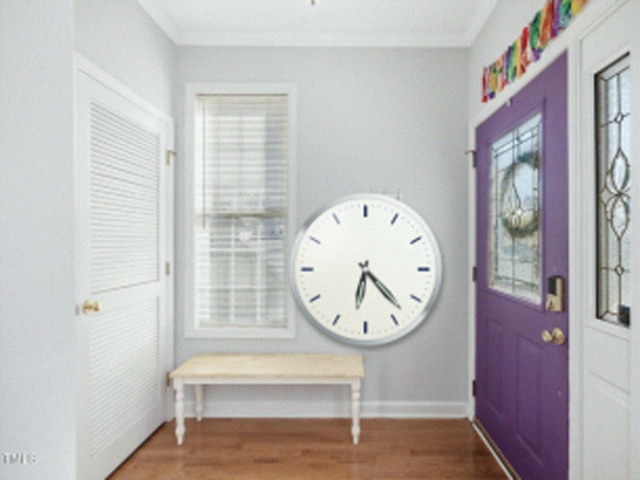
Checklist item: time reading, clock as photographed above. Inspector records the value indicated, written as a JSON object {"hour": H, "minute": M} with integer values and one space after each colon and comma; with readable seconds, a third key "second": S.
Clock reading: {"hour": 6, "minute": 23}
